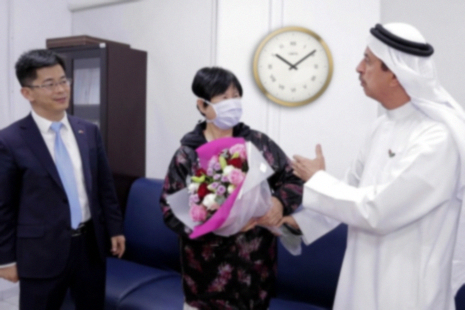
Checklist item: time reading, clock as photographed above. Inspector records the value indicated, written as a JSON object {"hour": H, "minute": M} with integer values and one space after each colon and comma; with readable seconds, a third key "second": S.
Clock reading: {"hour": 10, "minute": 9}
